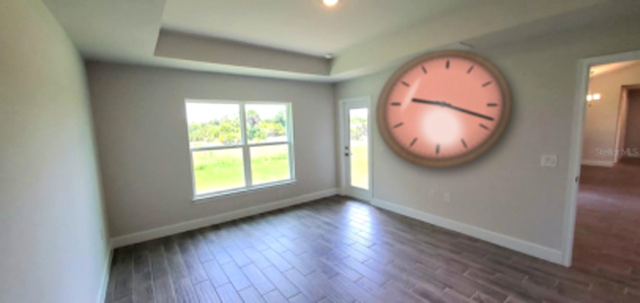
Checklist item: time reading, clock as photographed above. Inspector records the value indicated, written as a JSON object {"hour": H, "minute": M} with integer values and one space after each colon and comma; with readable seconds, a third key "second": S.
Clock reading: {"hour": 9, "minute": 18}
